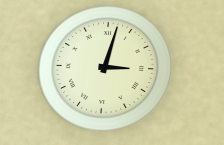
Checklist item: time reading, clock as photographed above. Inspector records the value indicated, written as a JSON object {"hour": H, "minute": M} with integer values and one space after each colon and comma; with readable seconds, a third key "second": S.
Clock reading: {"hour": 3, "minute": 2}
